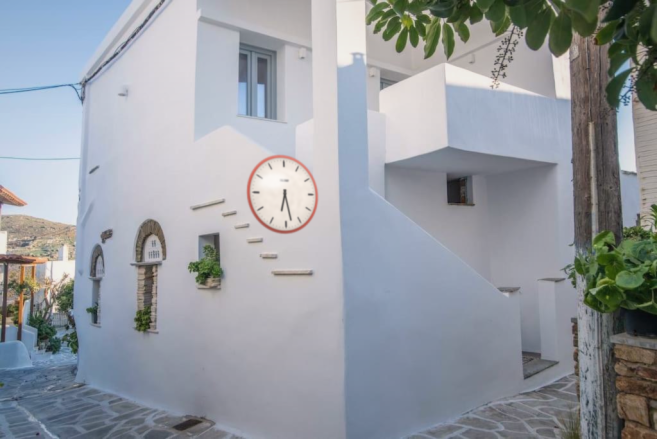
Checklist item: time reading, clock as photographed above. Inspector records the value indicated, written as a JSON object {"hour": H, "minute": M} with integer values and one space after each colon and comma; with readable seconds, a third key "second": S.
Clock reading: {"hour": 6, "minute": 28}
